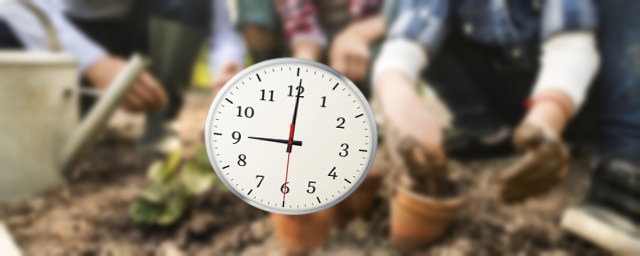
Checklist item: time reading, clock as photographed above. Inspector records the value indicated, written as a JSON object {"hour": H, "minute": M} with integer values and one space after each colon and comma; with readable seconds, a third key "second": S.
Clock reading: {"hour": 9, "minute": 0, "second": 30}
